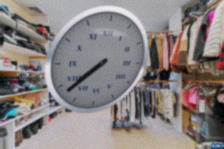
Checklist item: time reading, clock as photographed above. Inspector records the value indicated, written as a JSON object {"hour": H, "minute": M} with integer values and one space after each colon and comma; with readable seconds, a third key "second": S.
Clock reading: {"hour": 7, "minute": 38}
